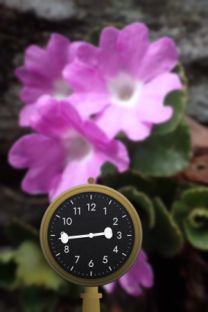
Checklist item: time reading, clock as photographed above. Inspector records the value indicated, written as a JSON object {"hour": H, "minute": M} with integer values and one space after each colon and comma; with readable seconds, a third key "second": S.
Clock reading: {"hour": 2, "minute": 44}
